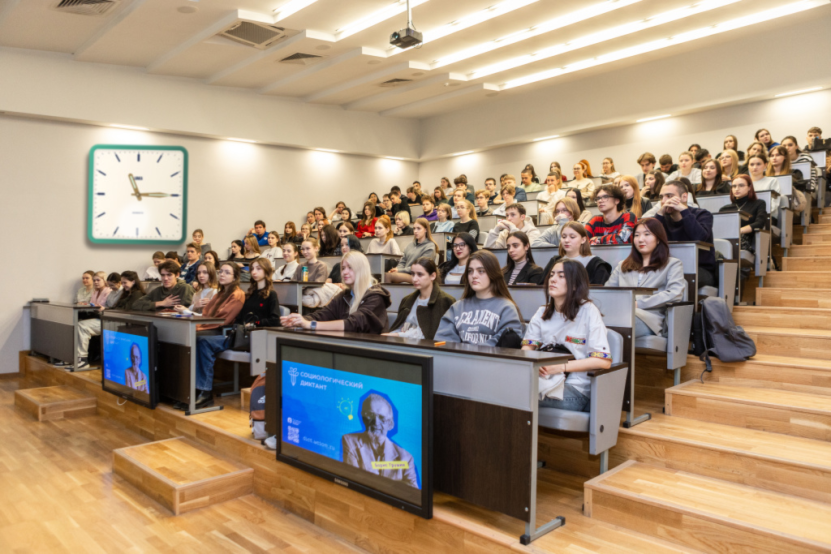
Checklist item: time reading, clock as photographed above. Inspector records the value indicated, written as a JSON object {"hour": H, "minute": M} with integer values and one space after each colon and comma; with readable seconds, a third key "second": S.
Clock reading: {"hour": 11, "minute": 15}
